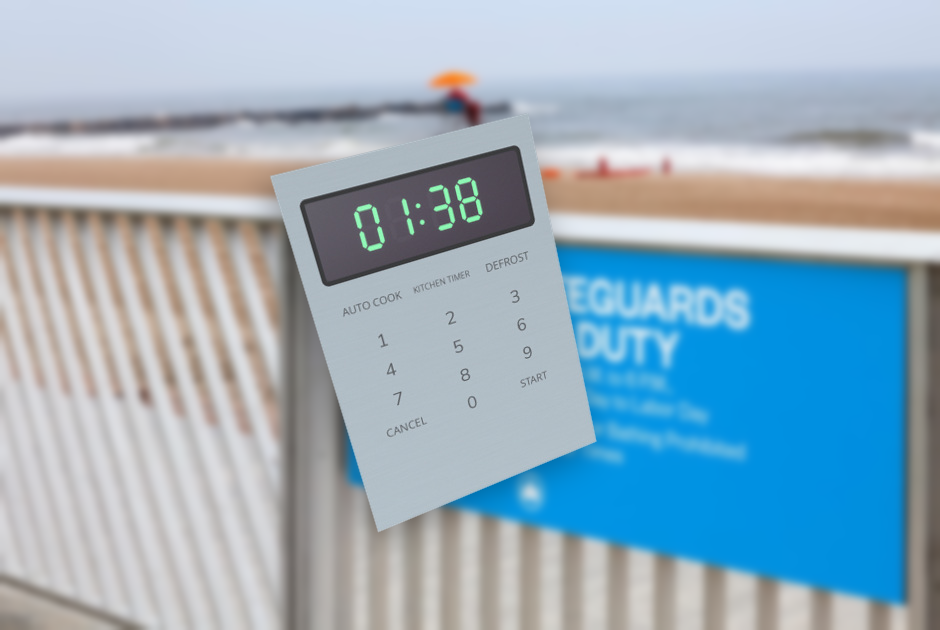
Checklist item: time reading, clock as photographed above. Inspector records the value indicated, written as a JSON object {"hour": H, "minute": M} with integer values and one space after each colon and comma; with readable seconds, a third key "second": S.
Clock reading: {"hour": 1, "minute": 38}
